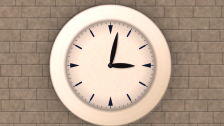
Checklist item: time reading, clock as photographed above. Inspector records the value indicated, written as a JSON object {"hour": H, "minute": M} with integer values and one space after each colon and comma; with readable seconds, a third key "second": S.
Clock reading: {"hour": 3, "minute": 2}
